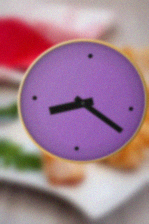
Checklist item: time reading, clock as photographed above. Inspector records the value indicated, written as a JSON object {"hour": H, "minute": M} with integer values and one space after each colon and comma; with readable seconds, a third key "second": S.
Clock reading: {"hour": 8, "minute": 20}
